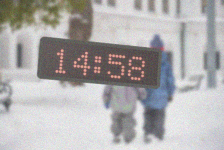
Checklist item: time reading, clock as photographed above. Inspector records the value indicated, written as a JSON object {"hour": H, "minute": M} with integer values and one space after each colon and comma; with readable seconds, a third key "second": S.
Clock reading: {"hour": 14, "minute": 58}
